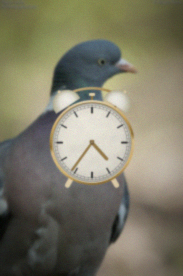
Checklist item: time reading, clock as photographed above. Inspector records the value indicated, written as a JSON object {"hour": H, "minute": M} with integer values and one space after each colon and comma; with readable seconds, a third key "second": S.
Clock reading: {"hour": 4, "minute": 36}
